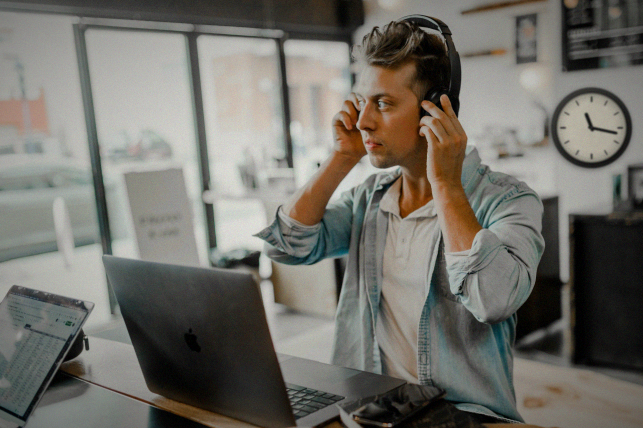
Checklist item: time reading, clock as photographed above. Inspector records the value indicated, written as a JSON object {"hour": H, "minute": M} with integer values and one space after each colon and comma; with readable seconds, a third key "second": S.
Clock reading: {"hour": 11, "minute": 17}
